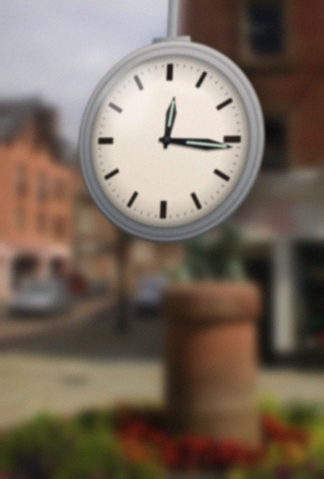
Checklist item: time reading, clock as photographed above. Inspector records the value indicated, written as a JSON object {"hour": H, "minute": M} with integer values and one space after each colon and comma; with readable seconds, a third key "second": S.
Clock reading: {"hour": 12, "minute": 16}
